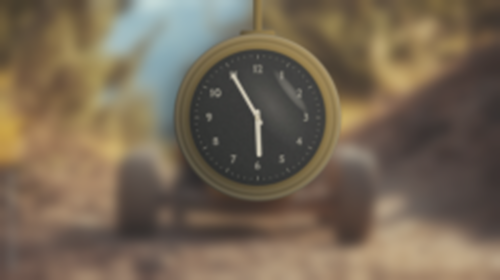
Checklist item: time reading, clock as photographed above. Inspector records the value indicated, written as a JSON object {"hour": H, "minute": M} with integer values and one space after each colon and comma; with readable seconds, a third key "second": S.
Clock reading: {"hour": 5, "minute": 55}
